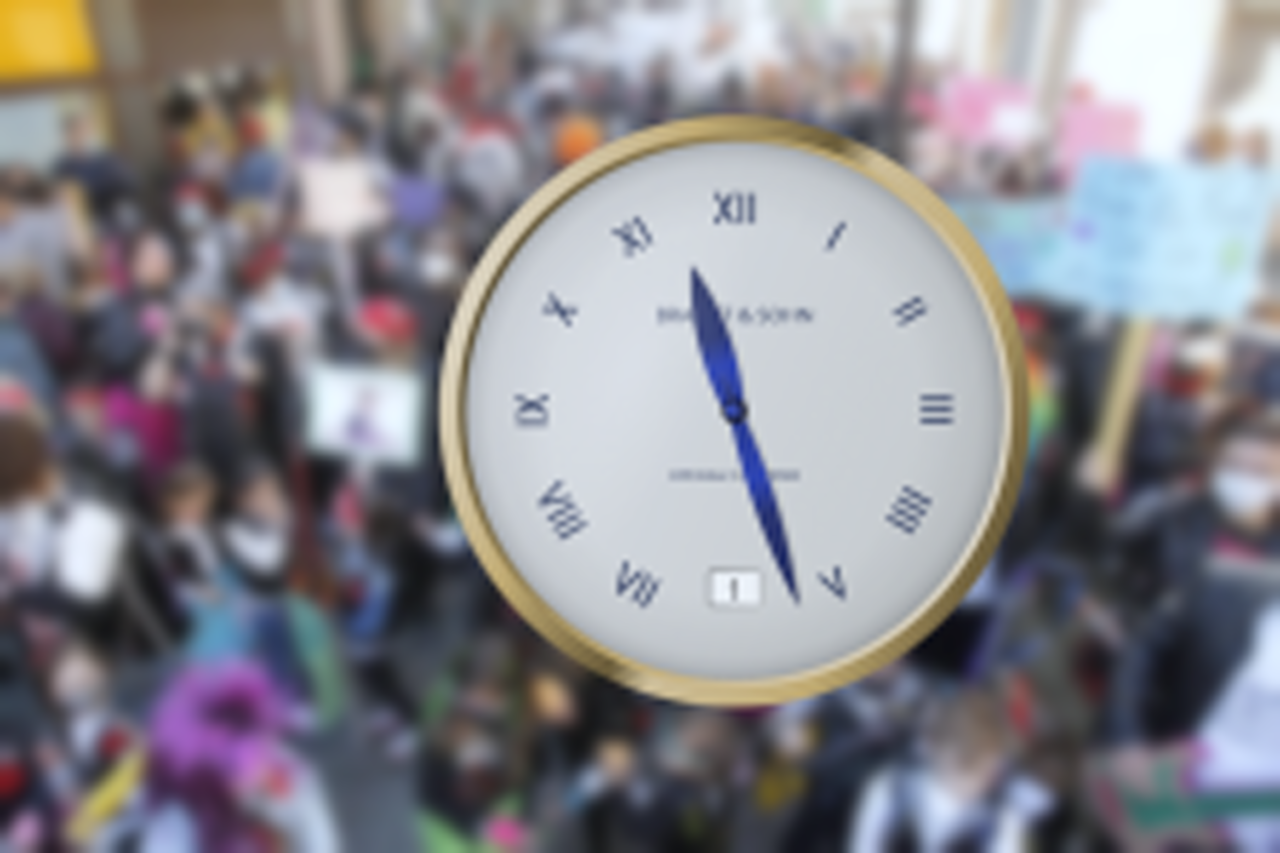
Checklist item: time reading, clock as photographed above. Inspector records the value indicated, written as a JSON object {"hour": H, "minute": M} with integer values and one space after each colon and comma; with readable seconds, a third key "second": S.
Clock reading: {"hour": 11, "minute": 27}
